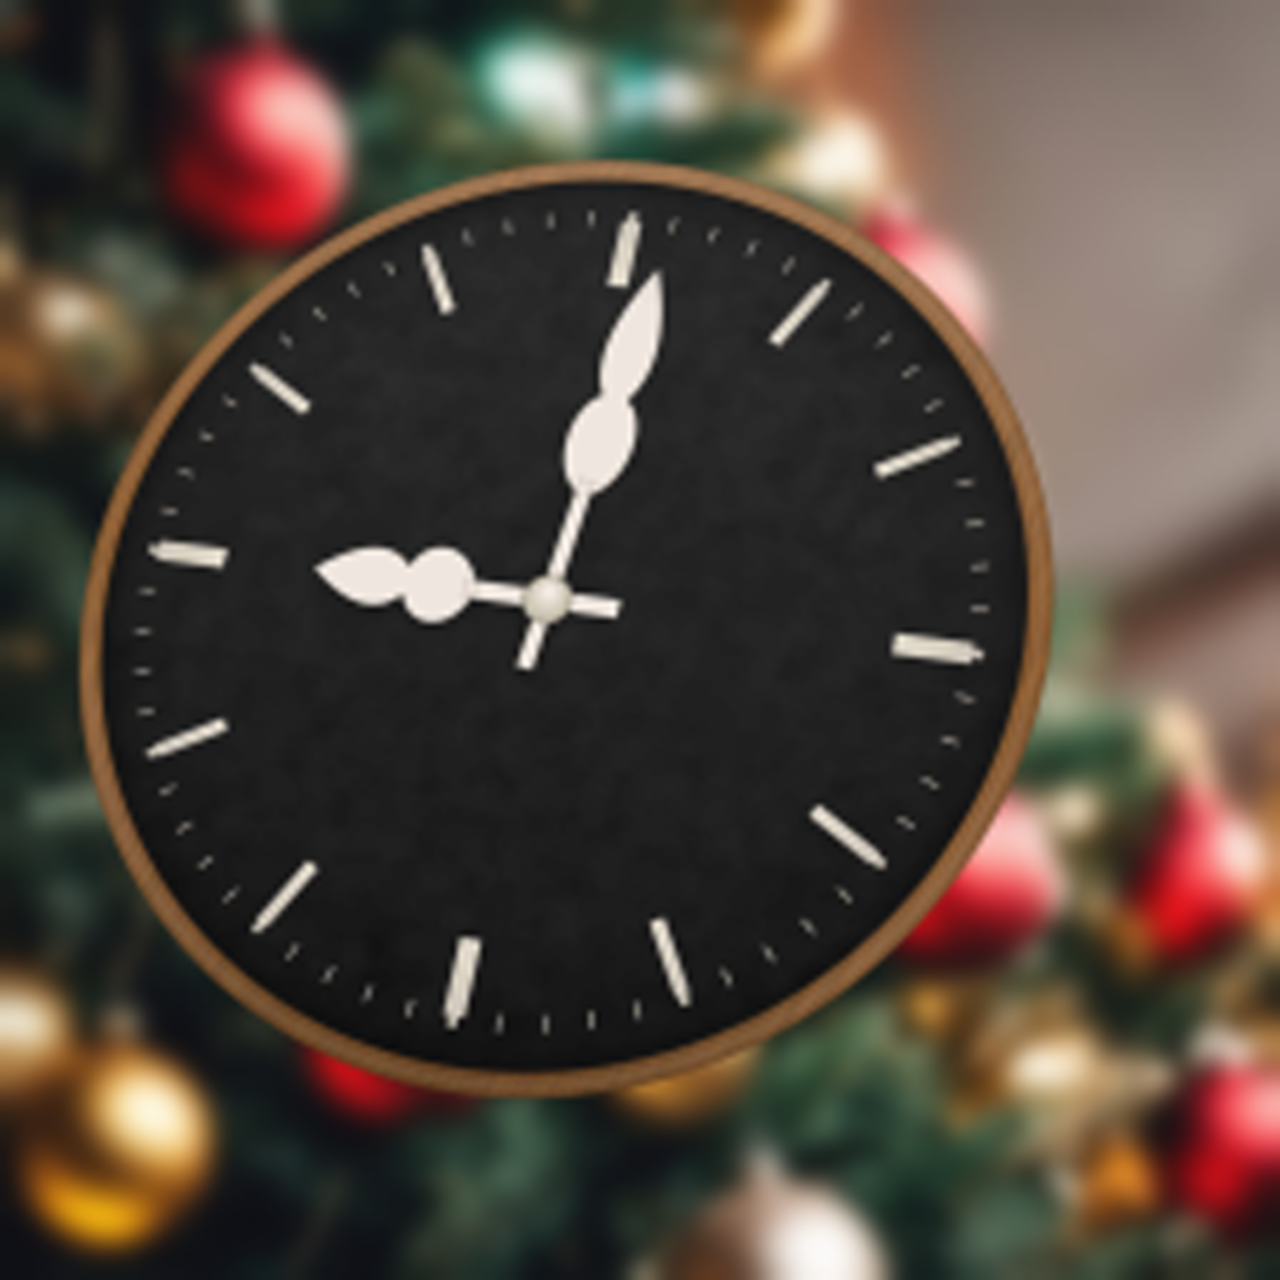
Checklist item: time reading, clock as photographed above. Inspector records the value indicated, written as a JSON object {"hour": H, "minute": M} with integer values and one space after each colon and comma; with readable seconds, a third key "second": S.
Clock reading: {"hour": 9, "minute": 1}
